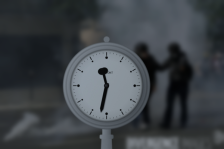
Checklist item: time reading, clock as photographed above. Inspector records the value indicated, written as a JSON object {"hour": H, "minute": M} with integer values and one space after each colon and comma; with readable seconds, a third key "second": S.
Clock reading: {"hour": 11, "minute": 32}
